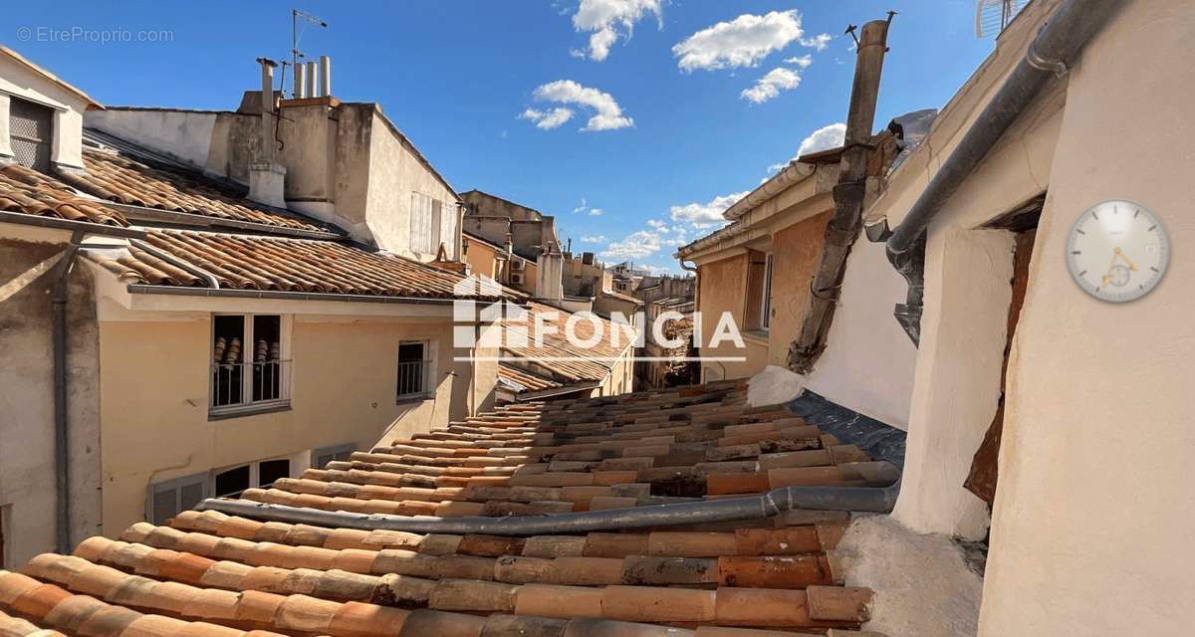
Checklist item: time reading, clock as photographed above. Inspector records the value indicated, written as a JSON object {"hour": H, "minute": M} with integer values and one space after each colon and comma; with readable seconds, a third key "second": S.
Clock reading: {"hour": 4, "minute": 34}
